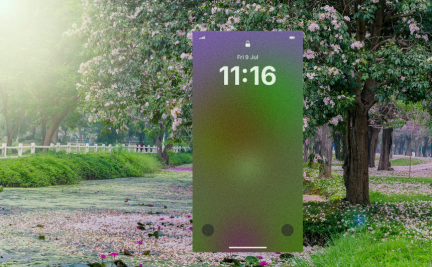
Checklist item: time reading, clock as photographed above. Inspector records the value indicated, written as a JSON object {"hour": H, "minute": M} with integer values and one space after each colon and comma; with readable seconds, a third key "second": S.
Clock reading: {"hour": 11, "minute": 16}
